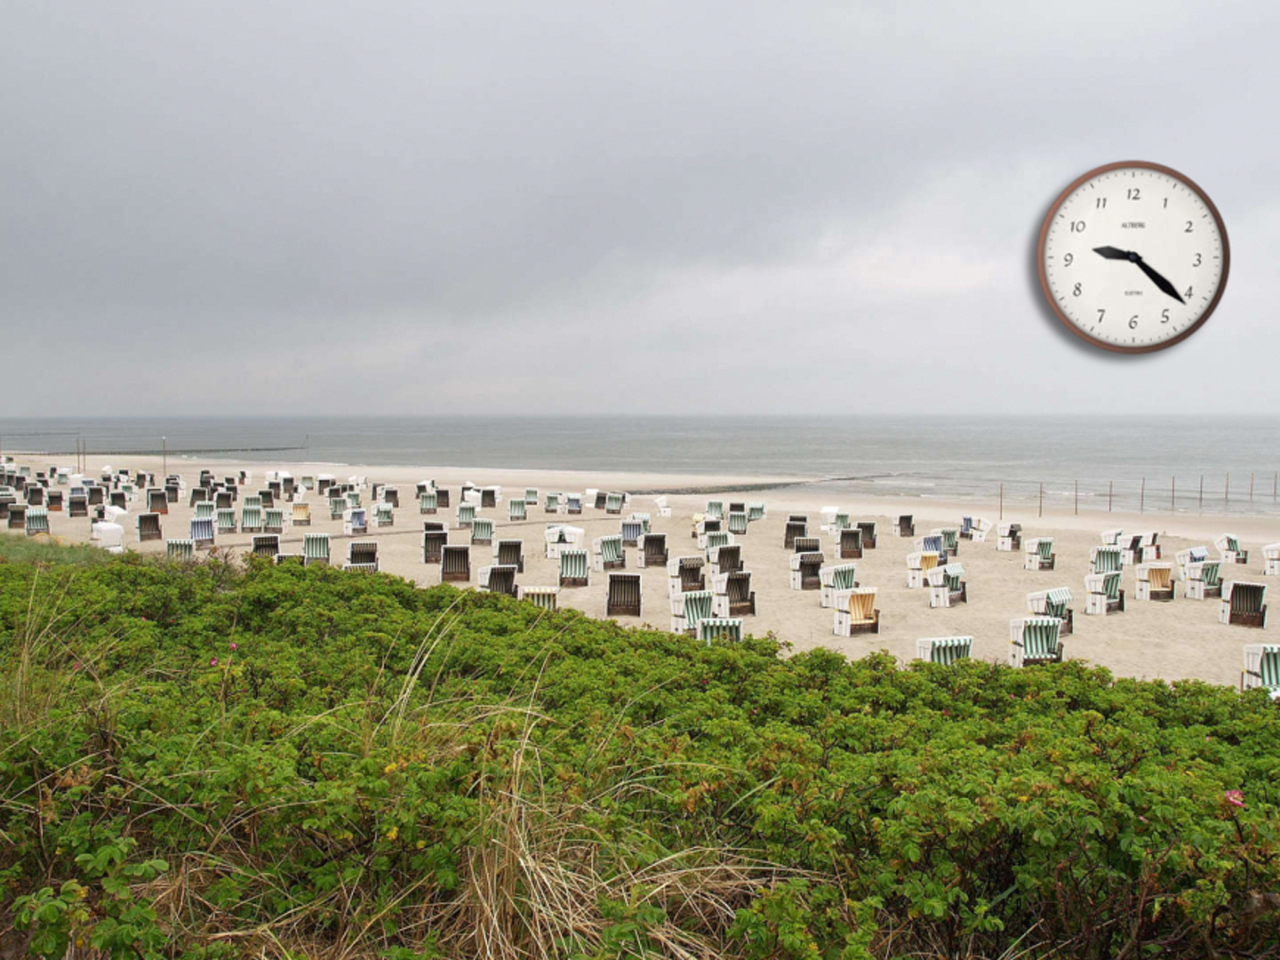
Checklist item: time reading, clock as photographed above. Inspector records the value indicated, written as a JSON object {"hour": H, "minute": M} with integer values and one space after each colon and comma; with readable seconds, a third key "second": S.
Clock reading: {"hour": 9, "minute": 22}
